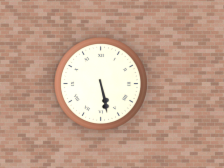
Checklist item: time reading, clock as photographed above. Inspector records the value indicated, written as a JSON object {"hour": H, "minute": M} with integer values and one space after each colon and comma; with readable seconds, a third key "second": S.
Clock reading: {"hour": 5, "minute": 28}
